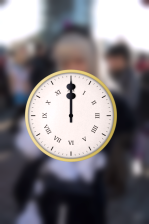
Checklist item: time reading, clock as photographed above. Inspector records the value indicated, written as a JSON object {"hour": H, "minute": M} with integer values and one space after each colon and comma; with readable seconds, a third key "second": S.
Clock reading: {"hour": 12, "minute": 0}
